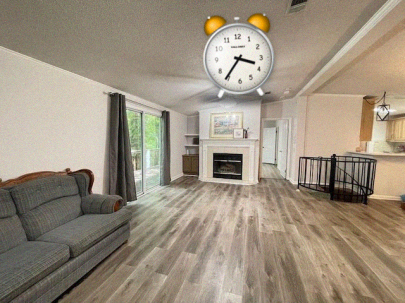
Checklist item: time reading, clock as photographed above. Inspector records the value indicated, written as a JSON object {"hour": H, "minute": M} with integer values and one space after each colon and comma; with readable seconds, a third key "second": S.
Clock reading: {"hour": 3, "minute": 36}
